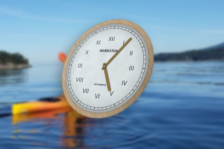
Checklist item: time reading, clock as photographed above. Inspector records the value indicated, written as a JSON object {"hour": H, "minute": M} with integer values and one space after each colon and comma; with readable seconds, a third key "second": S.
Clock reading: {"hour": 5, "minute": 6}
